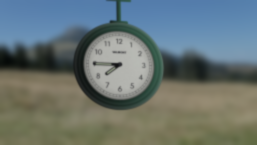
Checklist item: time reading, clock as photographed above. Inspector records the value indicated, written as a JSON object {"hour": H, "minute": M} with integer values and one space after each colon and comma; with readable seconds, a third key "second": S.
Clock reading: {"hour": 7, "minute": 45}
